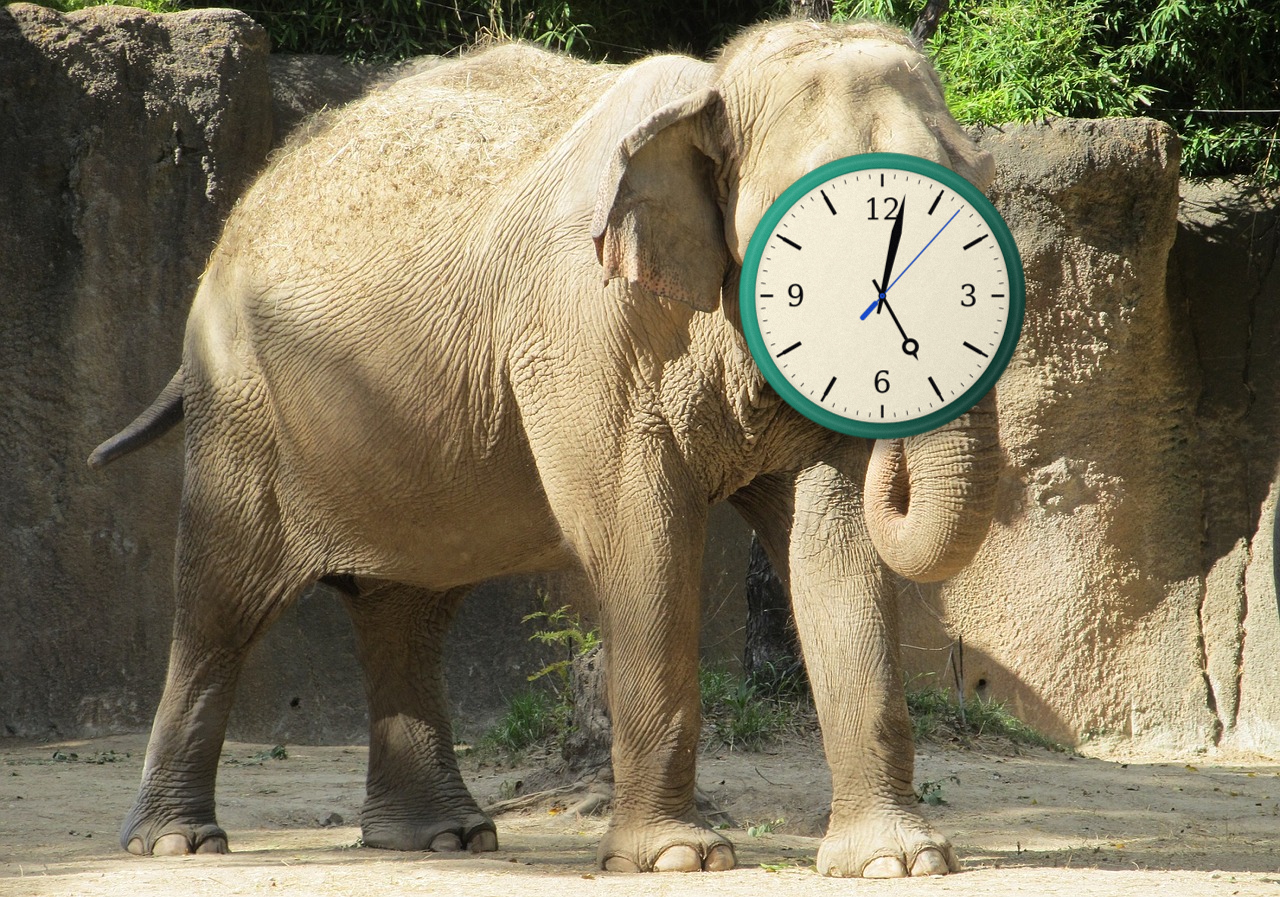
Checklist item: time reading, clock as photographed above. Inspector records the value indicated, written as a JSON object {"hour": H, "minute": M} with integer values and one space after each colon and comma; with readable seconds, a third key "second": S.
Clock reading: {"hour": 5, "minute": 2, "second": 7}
